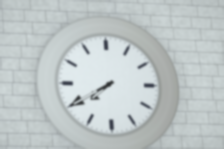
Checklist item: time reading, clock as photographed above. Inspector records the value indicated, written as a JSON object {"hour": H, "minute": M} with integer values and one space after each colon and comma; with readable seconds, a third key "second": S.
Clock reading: {"hour": 7, "minute": 40}
